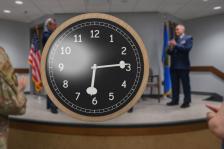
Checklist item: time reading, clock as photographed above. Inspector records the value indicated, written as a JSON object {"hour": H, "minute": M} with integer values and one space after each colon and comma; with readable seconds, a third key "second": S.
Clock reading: {"hour": 6, "minute": 14}
